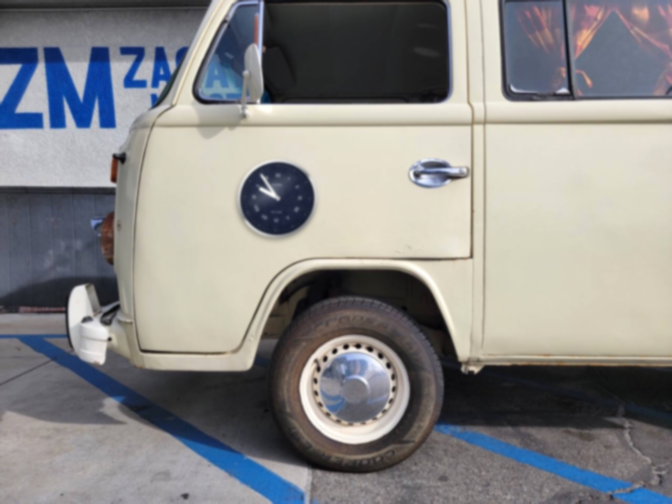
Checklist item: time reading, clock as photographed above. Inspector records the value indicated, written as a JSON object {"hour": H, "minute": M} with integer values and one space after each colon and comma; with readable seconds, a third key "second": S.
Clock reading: {"hour": 9, "minute": 54}
